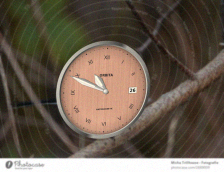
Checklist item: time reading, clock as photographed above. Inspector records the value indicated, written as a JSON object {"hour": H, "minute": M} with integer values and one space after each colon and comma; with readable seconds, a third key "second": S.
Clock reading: {"hour": 10, "minute": 49}
